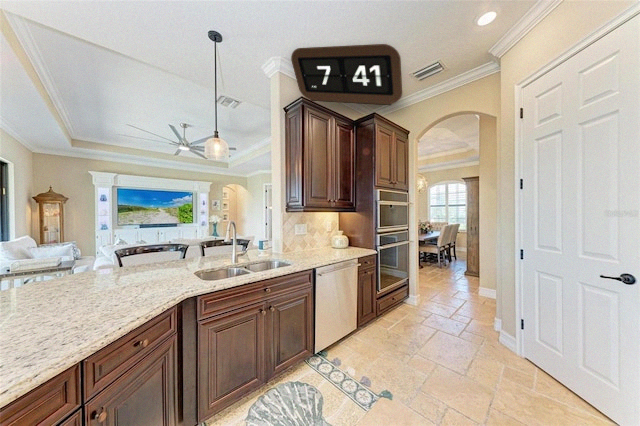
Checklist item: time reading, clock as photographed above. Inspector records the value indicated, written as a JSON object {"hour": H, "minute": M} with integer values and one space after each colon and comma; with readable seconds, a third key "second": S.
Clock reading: {"hour": 7, "minute": 41}
